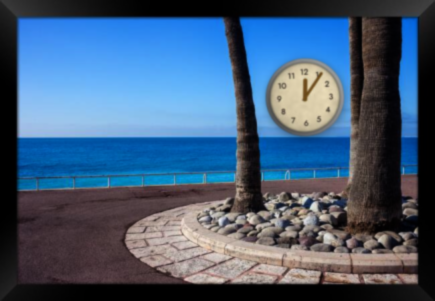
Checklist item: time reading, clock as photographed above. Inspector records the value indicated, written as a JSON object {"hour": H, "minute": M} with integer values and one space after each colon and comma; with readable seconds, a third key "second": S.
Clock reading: {"hour": 12, "minute": 6}
